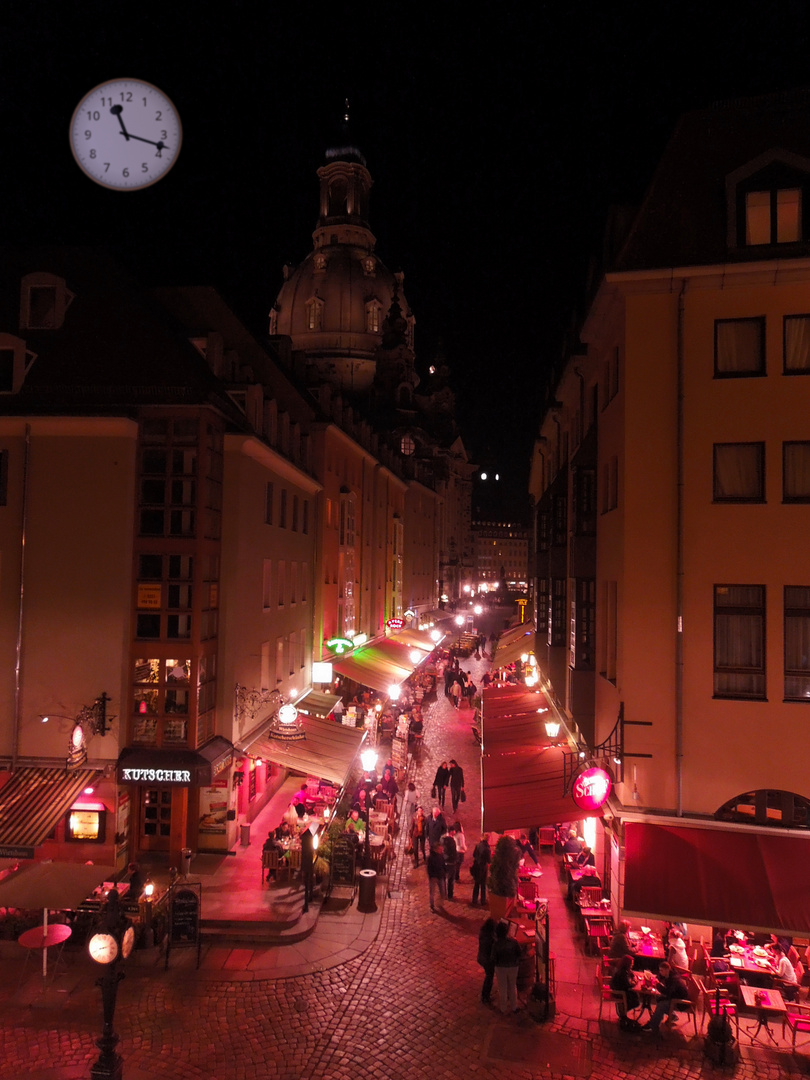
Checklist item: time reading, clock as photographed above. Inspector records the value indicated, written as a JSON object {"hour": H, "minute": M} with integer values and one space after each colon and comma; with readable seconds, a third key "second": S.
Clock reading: {"hour": 11, "minute": 18}
